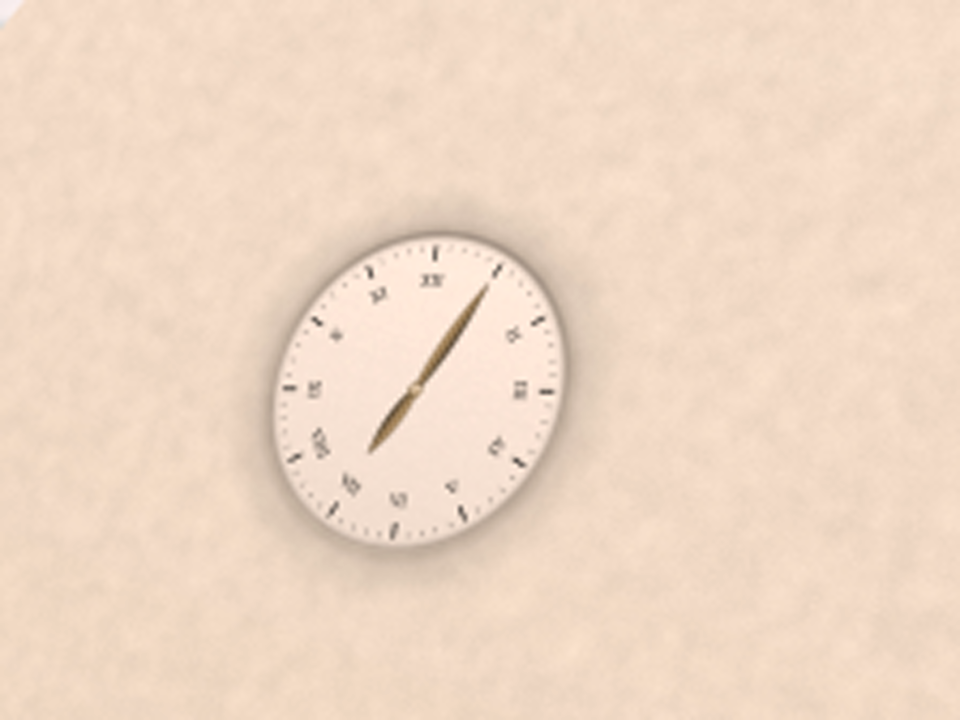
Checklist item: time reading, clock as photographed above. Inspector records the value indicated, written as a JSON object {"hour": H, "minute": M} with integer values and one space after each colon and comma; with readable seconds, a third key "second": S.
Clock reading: {"hour": 7, "minute": 5}
